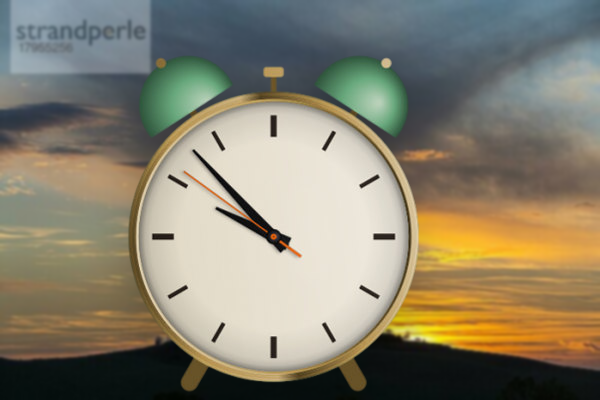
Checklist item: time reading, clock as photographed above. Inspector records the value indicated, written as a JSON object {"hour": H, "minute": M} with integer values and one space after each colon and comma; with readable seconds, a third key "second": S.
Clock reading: {"hour": 9, "minute": 52, "second": 51}
